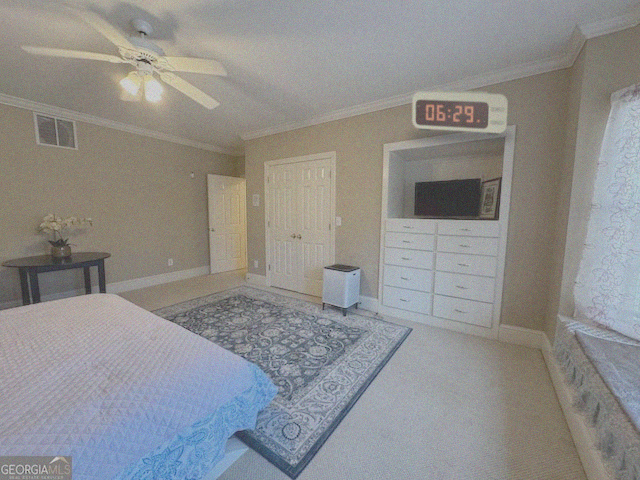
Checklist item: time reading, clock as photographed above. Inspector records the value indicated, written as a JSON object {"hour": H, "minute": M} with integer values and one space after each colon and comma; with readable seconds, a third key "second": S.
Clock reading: {"hour": 6, "minute": 29}
